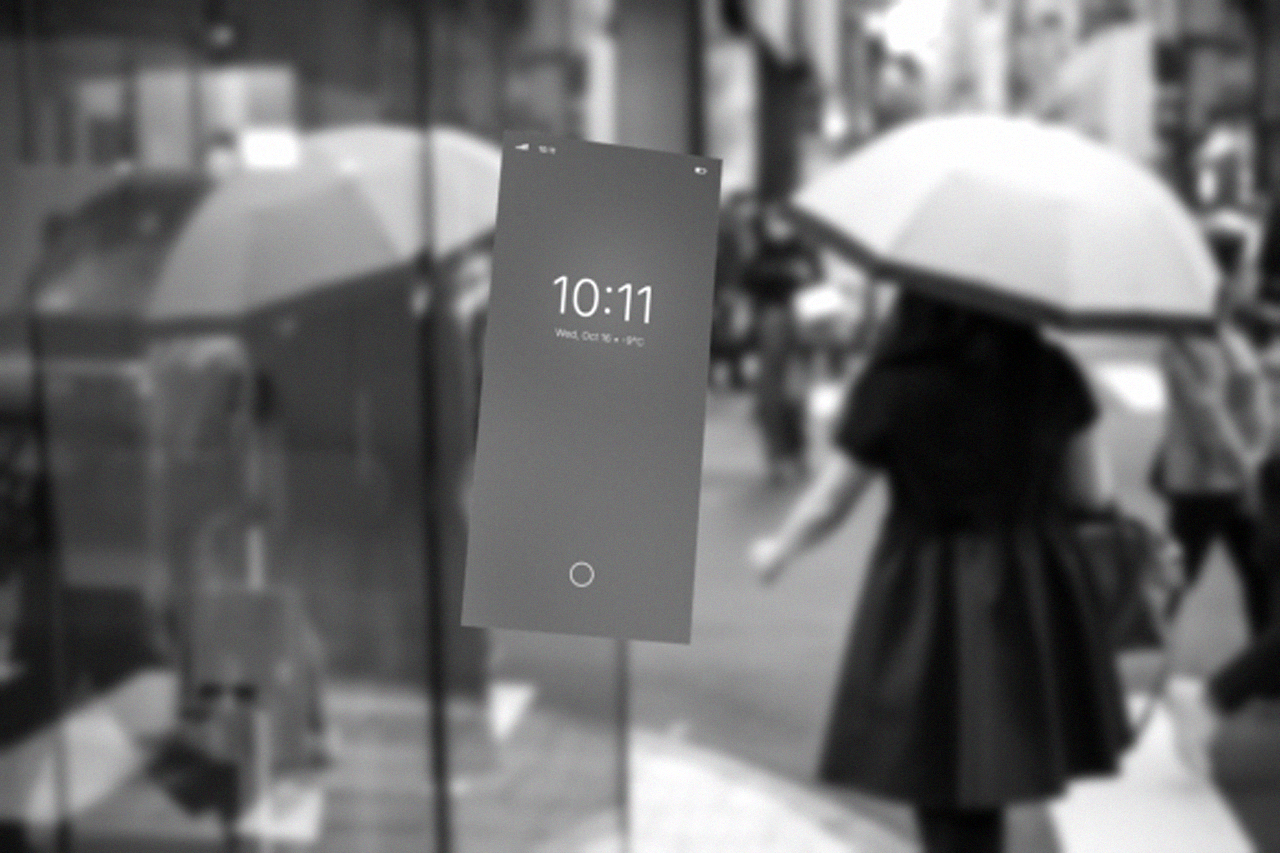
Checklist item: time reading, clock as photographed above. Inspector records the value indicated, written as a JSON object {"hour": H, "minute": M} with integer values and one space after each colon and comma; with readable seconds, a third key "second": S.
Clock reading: {"hour": 10, "minute": 11}
